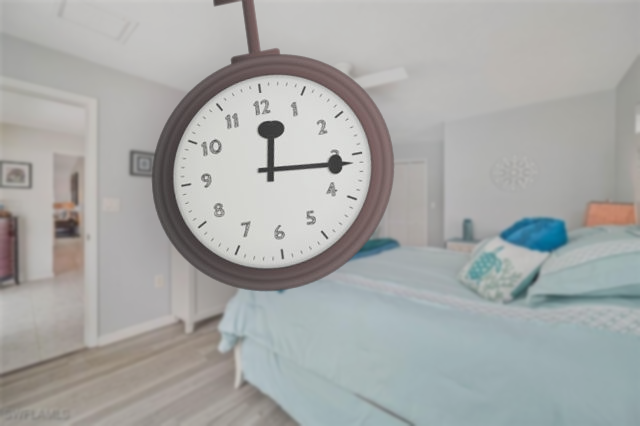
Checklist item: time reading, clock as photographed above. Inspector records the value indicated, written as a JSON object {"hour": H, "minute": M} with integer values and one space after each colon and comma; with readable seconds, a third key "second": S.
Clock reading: {"hour": 12, "minute": 16}
